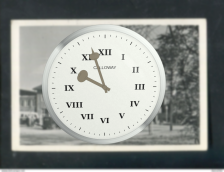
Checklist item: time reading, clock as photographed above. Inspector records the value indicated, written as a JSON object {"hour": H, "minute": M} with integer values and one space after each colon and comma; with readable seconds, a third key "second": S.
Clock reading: {"hour": 9, "minute": 57}
